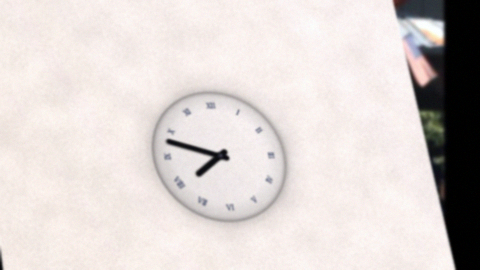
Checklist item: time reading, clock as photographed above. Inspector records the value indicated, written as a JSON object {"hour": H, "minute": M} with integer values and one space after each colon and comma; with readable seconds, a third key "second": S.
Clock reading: {"hour": 7, "minute": 48}
